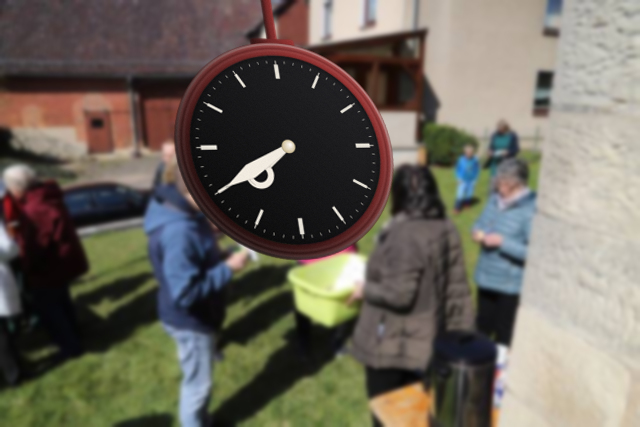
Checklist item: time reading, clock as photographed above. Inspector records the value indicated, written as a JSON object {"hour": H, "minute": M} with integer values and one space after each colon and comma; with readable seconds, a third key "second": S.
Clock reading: {"hour": 7, "minute": 40}
